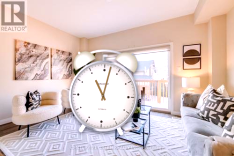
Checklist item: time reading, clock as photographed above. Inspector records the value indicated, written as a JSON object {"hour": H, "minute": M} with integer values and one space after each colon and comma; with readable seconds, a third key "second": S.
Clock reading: {"hour": 11, "minute": 2}
